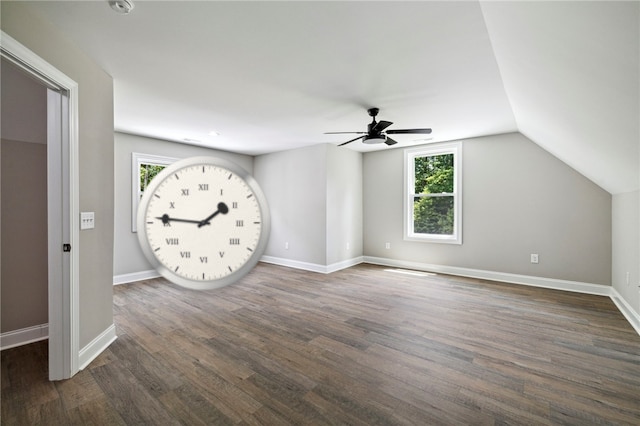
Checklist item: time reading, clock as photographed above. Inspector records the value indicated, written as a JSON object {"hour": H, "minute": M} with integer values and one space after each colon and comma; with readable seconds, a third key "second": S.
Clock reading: {"hour": 1, "minute": 46}
